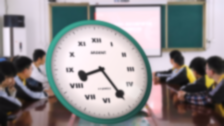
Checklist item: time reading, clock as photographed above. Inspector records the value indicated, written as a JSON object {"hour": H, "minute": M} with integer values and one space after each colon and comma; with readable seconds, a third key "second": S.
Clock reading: {"hour": 8, "minute": 25}
